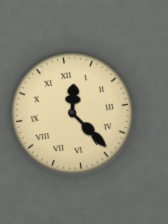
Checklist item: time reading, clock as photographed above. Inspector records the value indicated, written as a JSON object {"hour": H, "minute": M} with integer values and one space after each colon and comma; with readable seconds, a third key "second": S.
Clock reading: {"hour": 12, "minute": 24}
